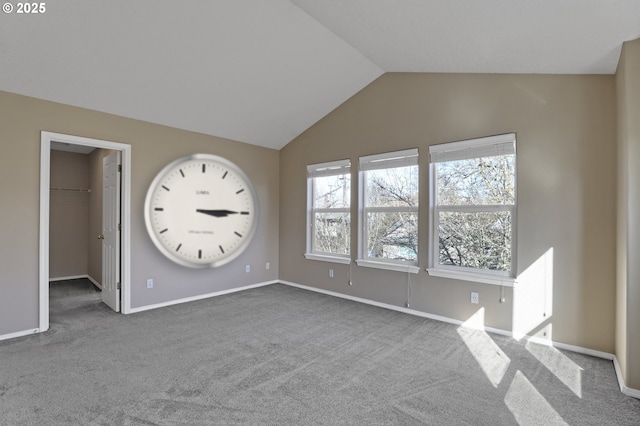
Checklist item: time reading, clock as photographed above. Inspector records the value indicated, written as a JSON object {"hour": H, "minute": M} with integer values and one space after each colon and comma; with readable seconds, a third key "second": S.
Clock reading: {"hour": 3, "minute": 15}
